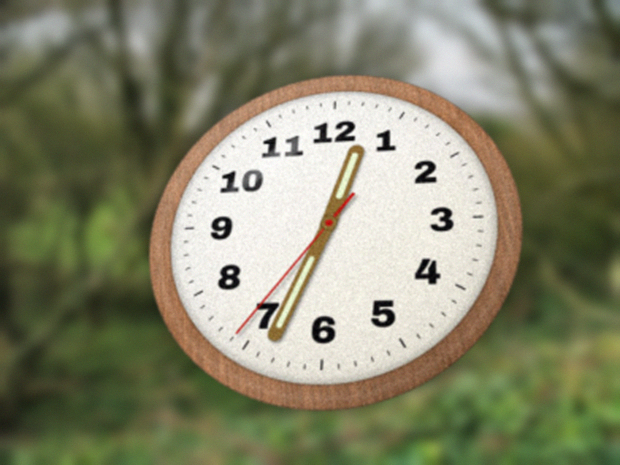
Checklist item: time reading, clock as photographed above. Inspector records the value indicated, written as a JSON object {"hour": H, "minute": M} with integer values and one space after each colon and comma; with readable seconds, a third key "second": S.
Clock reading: {"hour": 12, "minute": 33, "second": 36}
